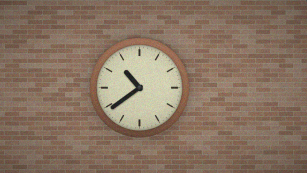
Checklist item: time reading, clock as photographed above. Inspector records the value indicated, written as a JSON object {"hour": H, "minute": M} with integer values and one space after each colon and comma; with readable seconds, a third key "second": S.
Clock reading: {"hour": 10, "minute": 39}
